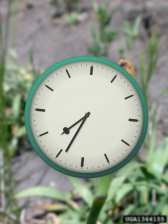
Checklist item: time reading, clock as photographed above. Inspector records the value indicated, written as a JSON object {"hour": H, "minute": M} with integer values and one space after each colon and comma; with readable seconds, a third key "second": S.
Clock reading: {"hour": 7, "minute": 34}
